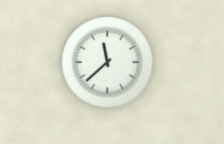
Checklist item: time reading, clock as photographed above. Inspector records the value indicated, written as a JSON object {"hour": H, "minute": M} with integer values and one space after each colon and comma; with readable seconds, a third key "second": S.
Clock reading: {"hour": 11, "minute": 38}
